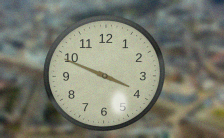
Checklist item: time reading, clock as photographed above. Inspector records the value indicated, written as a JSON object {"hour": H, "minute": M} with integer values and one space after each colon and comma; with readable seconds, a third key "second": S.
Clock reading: {"hour": 3, "minute": 49}
